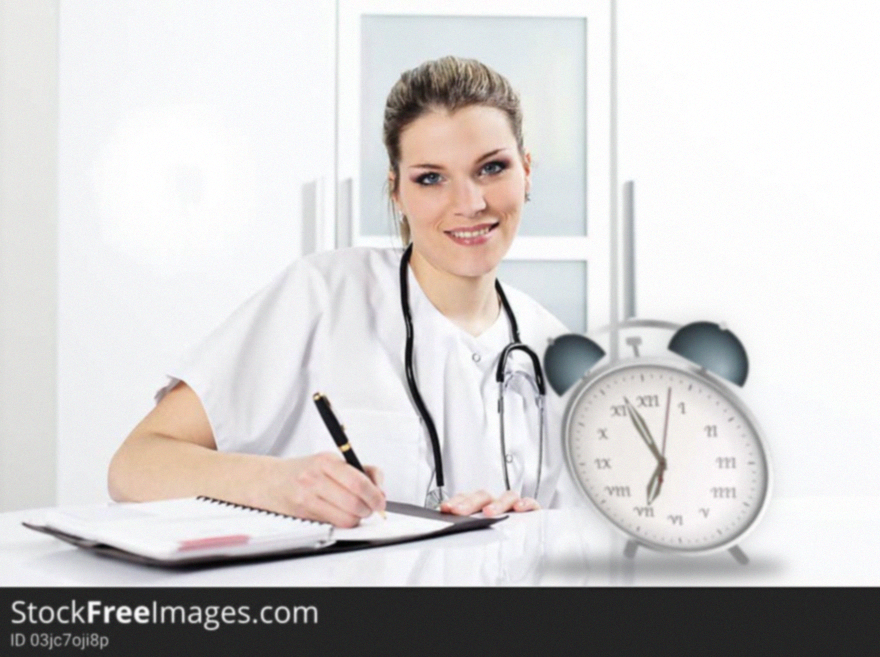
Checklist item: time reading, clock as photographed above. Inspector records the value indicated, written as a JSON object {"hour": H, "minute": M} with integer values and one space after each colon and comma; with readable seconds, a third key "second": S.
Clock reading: {"hour": 6, "minute": 57, "second": 3}
